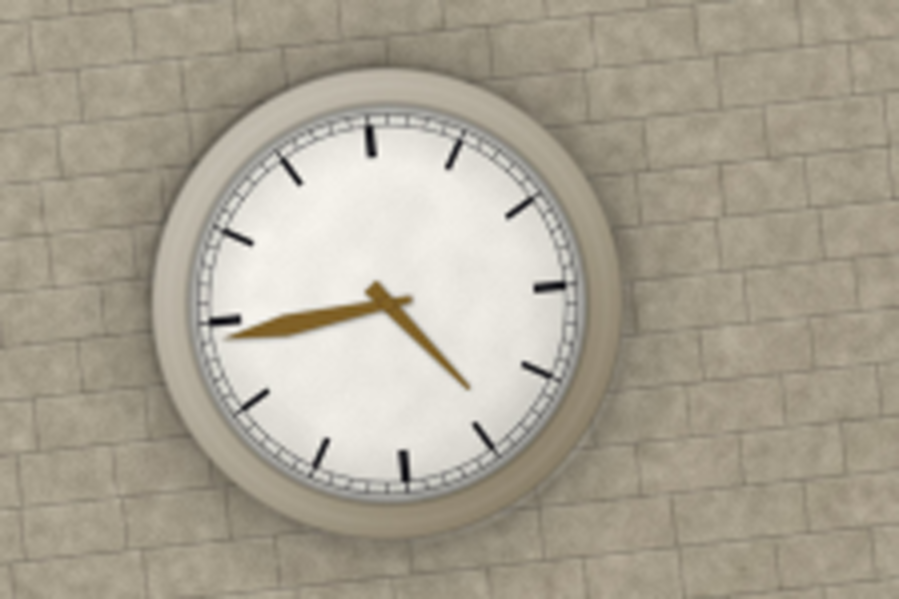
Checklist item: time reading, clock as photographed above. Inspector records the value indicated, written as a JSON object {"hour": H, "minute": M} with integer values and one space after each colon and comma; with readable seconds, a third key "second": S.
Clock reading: {"hour": 4, "minute": 44}
